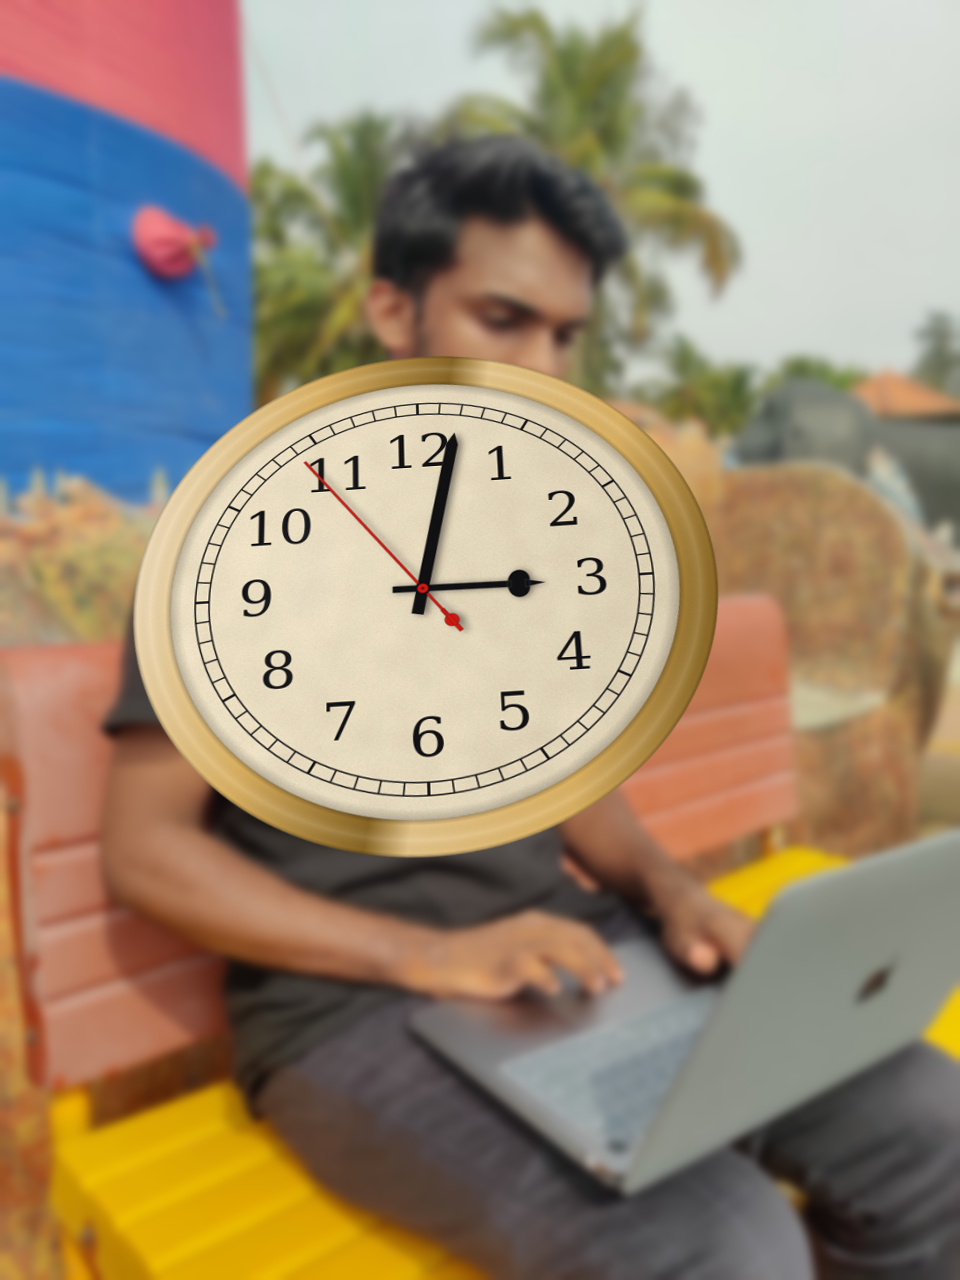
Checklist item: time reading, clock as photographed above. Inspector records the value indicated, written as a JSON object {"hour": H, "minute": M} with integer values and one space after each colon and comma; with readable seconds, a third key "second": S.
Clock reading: {"hour": 3, "minute": 1, "second": 54}
